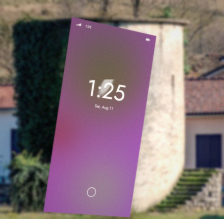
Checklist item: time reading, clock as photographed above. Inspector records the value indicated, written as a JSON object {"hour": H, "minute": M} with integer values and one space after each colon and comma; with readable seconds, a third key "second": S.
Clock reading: {"hour": 1, "minute": 25}
